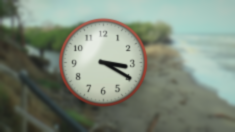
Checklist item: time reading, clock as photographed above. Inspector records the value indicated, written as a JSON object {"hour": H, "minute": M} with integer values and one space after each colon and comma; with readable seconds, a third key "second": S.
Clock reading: {"hour": 3, "minute": 20}
